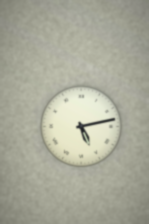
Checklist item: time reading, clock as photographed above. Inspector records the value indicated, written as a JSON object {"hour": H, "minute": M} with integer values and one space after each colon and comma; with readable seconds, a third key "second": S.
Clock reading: {"hour": 5, "minute": 13}
